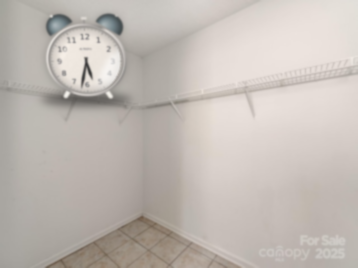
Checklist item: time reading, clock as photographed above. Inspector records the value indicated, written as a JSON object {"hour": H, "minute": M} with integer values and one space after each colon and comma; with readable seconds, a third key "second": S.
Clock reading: {"hour": 5, "minute": 32}
